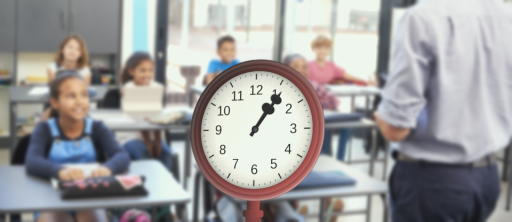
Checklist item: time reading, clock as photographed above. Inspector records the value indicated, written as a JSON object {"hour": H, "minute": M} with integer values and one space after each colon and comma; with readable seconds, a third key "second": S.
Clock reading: {"hour": 1, "minute": 6}
